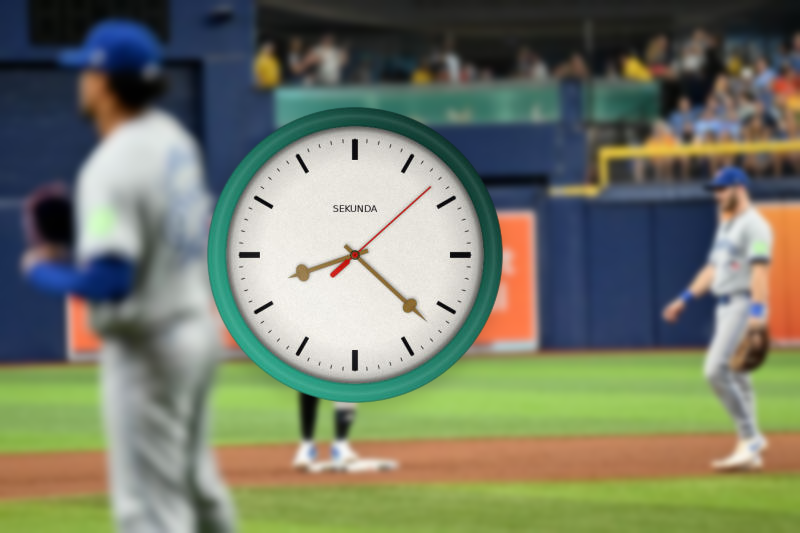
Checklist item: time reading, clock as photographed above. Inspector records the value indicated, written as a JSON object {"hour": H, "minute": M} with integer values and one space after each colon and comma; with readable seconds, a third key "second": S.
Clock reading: {"hour": 8, "minute": 22, "second": 8}
